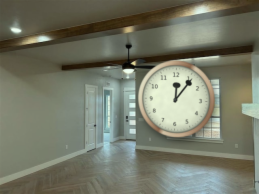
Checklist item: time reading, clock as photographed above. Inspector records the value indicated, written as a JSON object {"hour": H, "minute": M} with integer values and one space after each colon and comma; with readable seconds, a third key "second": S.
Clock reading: {"hour": 12, "minute": 6}
